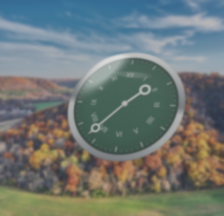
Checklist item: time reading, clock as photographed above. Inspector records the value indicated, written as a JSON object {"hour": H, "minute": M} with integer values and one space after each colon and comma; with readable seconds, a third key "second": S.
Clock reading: {"hour": 1, "minute": 37}
